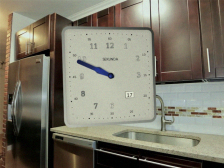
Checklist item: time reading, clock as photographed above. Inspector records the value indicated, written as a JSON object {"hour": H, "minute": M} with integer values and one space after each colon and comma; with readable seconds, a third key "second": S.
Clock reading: {"hour": 9, "minute": 49}
